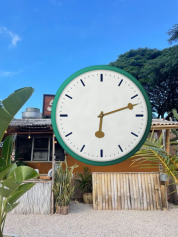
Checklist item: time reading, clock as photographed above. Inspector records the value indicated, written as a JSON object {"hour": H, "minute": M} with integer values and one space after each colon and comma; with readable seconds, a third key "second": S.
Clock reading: {"hour": 6, "minute": 12}
